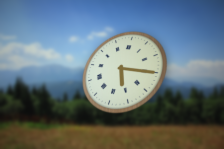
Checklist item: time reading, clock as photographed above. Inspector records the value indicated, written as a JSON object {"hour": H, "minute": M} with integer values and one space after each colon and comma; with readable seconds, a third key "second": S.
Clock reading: {"hour": 5, "minute": 15}
